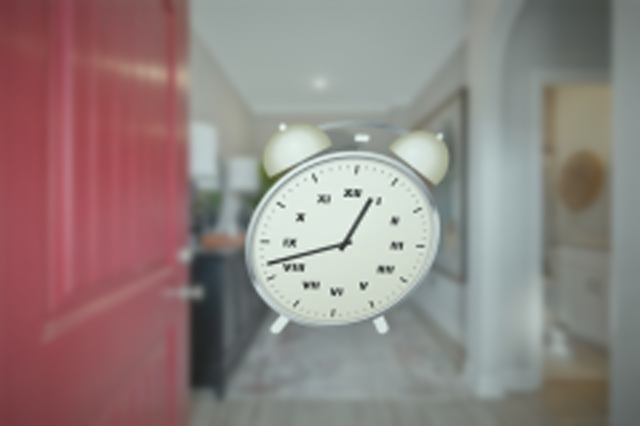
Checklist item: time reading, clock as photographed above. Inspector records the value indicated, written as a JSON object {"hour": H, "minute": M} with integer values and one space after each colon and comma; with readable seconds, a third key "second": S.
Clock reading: {"hour": 12, "minute": 42}
